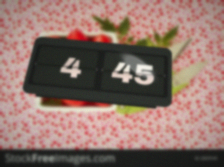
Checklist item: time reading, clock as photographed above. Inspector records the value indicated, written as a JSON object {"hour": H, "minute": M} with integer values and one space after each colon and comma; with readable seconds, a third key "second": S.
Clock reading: {"hour": 4, "minute": 45}
